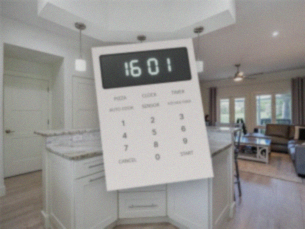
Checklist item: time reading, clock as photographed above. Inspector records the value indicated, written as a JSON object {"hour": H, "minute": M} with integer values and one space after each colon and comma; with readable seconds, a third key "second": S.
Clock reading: {"hour": 16, "minute": 1}
